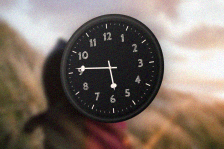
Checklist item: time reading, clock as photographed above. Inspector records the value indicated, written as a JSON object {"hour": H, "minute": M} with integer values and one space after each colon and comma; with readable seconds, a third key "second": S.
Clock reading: {"hour": 5, "minute": 46}
